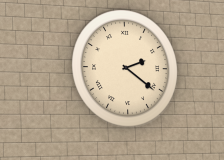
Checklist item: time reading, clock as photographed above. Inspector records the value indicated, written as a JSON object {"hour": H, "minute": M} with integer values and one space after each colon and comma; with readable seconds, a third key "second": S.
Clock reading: {"hour": 2, "minute": 21}
